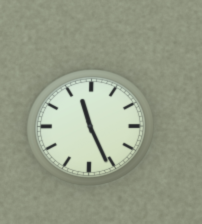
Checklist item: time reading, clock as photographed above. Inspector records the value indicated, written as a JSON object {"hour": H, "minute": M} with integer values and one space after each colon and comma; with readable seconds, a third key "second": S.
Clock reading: {"hour": 11, "minute": 26}
